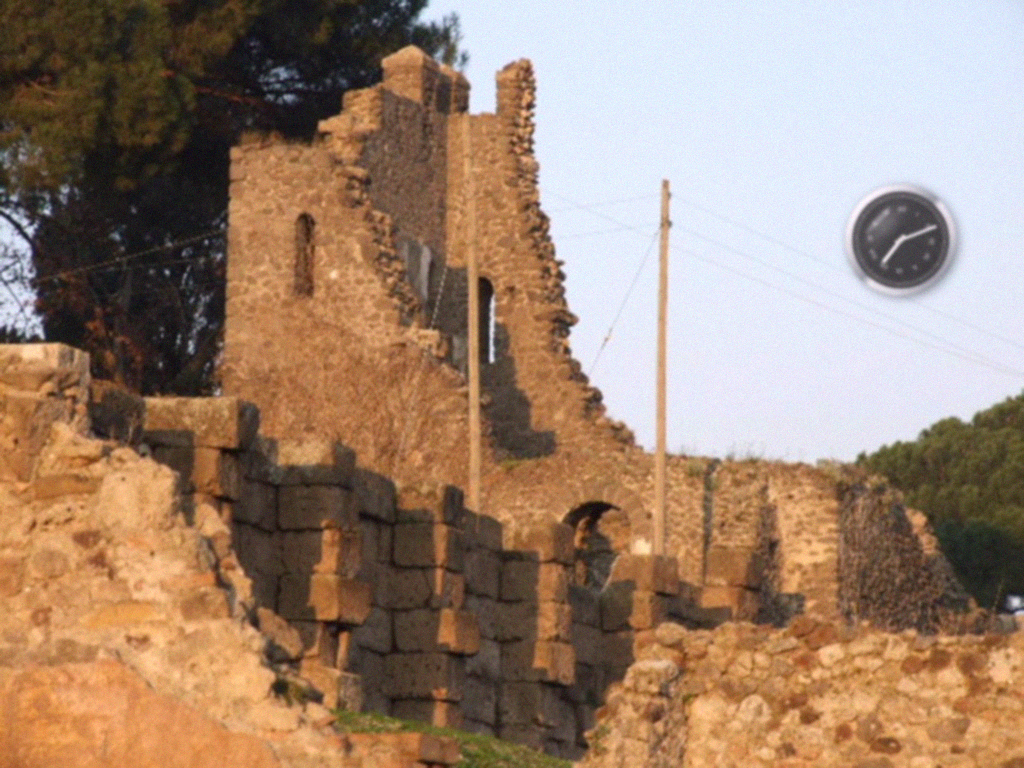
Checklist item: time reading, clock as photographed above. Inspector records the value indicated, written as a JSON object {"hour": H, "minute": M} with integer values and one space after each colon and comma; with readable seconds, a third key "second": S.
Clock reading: {"hour": 7, "minute": 11}
